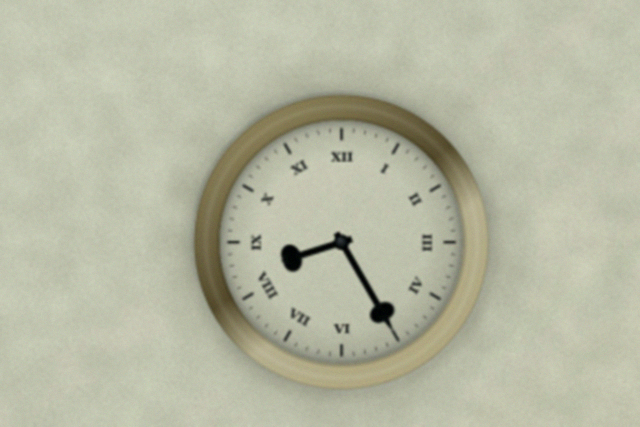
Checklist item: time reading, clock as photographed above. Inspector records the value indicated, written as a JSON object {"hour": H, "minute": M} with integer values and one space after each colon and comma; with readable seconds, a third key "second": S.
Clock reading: {"hour": 8, "minute": 25}
